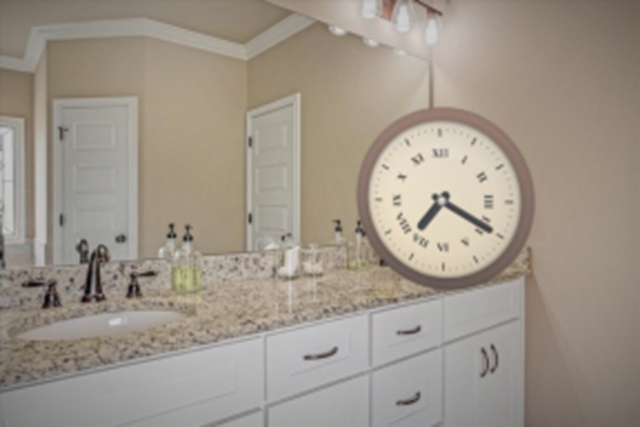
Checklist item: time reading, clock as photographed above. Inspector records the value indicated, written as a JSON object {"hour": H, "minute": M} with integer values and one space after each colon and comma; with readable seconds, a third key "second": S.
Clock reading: {"hour": 7, "minute": 20}
